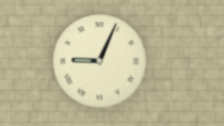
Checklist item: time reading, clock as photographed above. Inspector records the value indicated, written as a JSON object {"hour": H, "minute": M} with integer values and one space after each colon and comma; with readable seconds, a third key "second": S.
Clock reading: {"hour": 9, "minute": 4}
